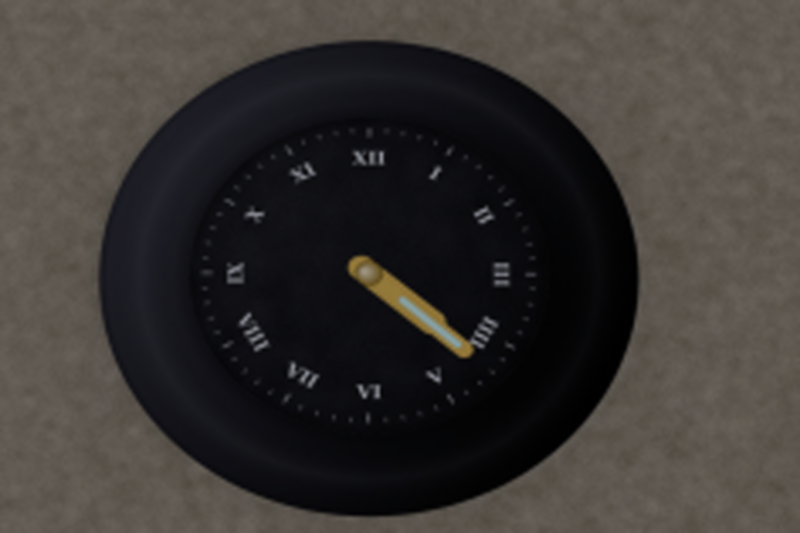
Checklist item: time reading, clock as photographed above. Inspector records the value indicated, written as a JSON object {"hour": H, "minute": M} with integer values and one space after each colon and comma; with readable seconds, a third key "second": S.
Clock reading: {"hour": 4, "minute": 22}
